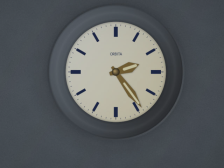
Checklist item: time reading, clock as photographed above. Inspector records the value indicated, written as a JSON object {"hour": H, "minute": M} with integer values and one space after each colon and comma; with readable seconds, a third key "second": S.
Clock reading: {"hour": 2, "minute": 24}
